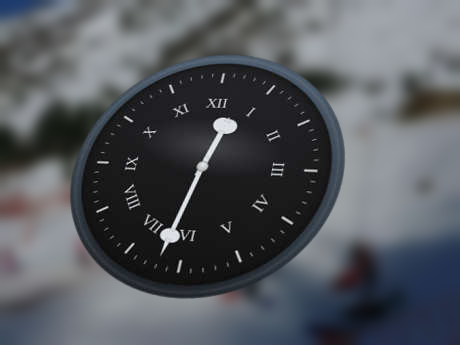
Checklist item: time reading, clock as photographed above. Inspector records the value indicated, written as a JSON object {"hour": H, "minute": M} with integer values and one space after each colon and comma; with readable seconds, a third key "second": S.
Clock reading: {"hour": 12, "minute": 32}
